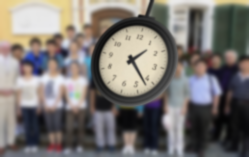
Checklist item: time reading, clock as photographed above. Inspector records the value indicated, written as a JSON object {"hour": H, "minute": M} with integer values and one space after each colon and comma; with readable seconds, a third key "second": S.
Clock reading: {"hour": 1, "minute": 22}
